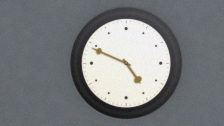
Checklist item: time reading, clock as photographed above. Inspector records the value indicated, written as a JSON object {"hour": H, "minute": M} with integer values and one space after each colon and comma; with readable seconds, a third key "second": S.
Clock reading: {"hour": 4, "minute": 49}
